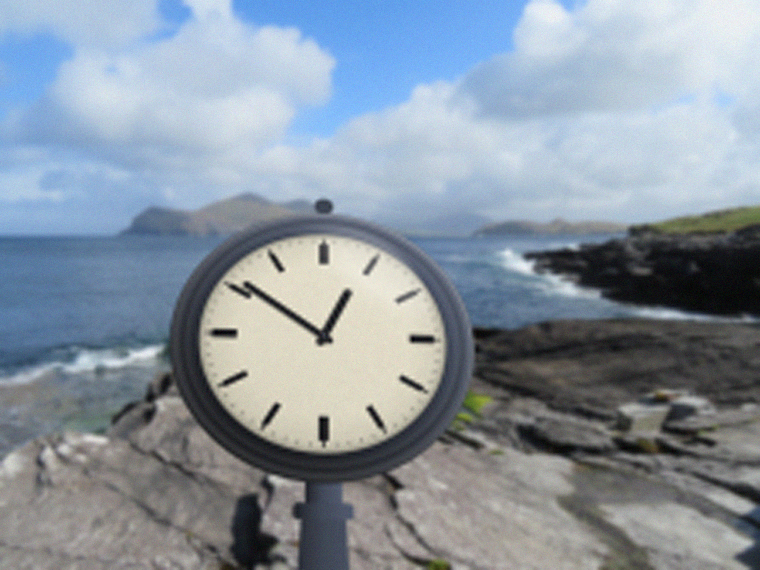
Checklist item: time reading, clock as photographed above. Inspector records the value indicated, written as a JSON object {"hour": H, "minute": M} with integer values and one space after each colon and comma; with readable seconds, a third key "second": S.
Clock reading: {"hour": 12, "minute": 51}
